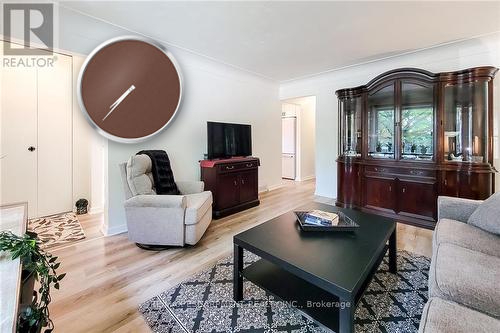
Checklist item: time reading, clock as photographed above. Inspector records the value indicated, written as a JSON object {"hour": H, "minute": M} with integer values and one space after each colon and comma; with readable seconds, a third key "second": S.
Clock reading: {"hour": 7, "minute": 37}
